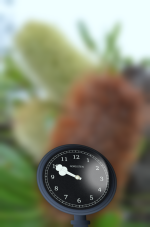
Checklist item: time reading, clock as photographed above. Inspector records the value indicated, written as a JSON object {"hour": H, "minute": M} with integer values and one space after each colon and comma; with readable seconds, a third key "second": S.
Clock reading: {"hour": 9, "minute": 50}
